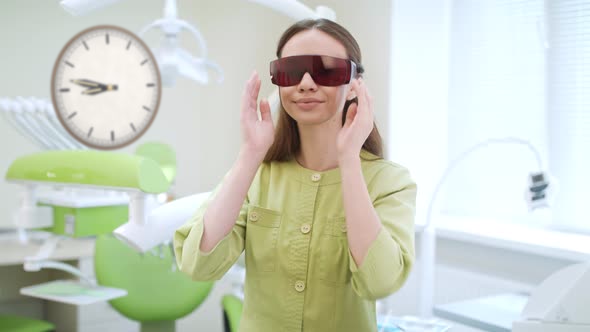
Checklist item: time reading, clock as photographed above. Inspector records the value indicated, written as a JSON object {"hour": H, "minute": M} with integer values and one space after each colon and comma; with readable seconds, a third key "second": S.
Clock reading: {"hour": 8, "minute": 47}
